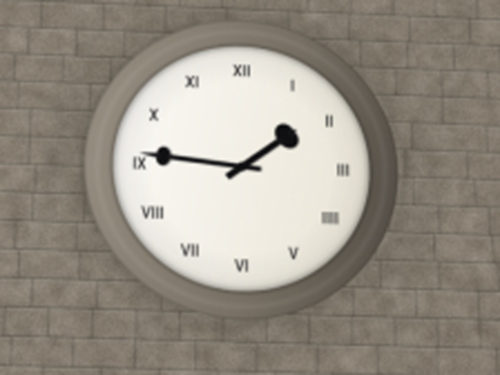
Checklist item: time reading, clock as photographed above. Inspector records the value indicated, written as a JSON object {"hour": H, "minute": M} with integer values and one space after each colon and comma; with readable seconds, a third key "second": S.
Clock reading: {"hour": 1, "minute": 46}
